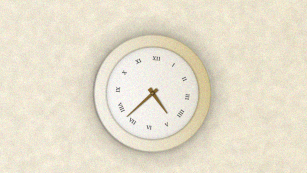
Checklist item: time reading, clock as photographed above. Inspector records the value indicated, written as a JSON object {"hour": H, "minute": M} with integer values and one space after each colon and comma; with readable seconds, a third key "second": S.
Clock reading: {"hour": 4, "minute": 37}
